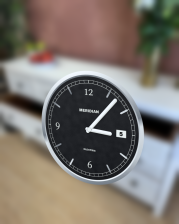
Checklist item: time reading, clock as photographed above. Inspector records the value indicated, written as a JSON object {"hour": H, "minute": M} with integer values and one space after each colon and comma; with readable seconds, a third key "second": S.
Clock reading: {"hour": 3, "minute": 7}
